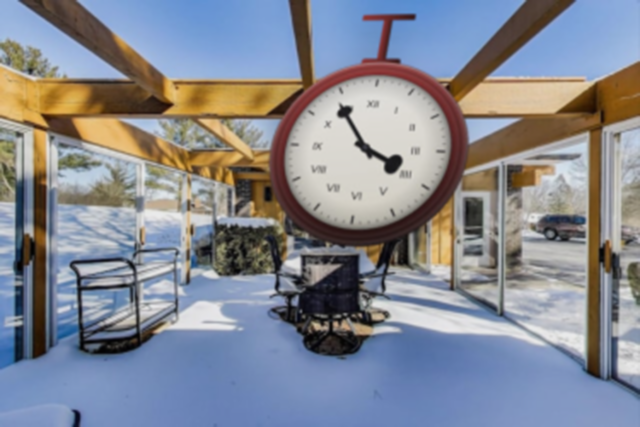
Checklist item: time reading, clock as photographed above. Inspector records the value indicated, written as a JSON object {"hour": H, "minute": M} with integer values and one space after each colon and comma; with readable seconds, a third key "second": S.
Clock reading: {"hour": 3, "minute": 54}
